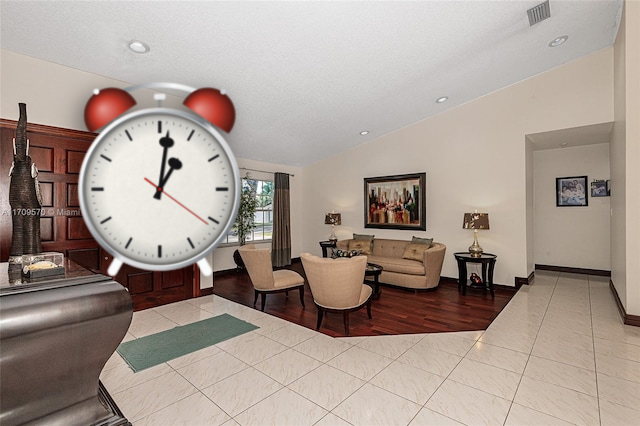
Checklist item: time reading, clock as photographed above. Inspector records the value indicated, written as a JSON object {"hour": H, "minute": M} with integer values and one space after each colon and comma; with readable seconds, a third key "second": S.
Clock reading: {"hour": 1, "minute": 1, "second": 21}
